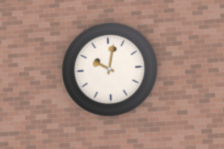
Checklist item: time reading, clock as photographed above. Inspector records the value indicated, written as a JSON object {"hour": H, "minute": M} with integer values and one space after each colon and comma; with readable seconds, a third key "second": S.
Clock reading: {"hour": 10, "minute": 2}
